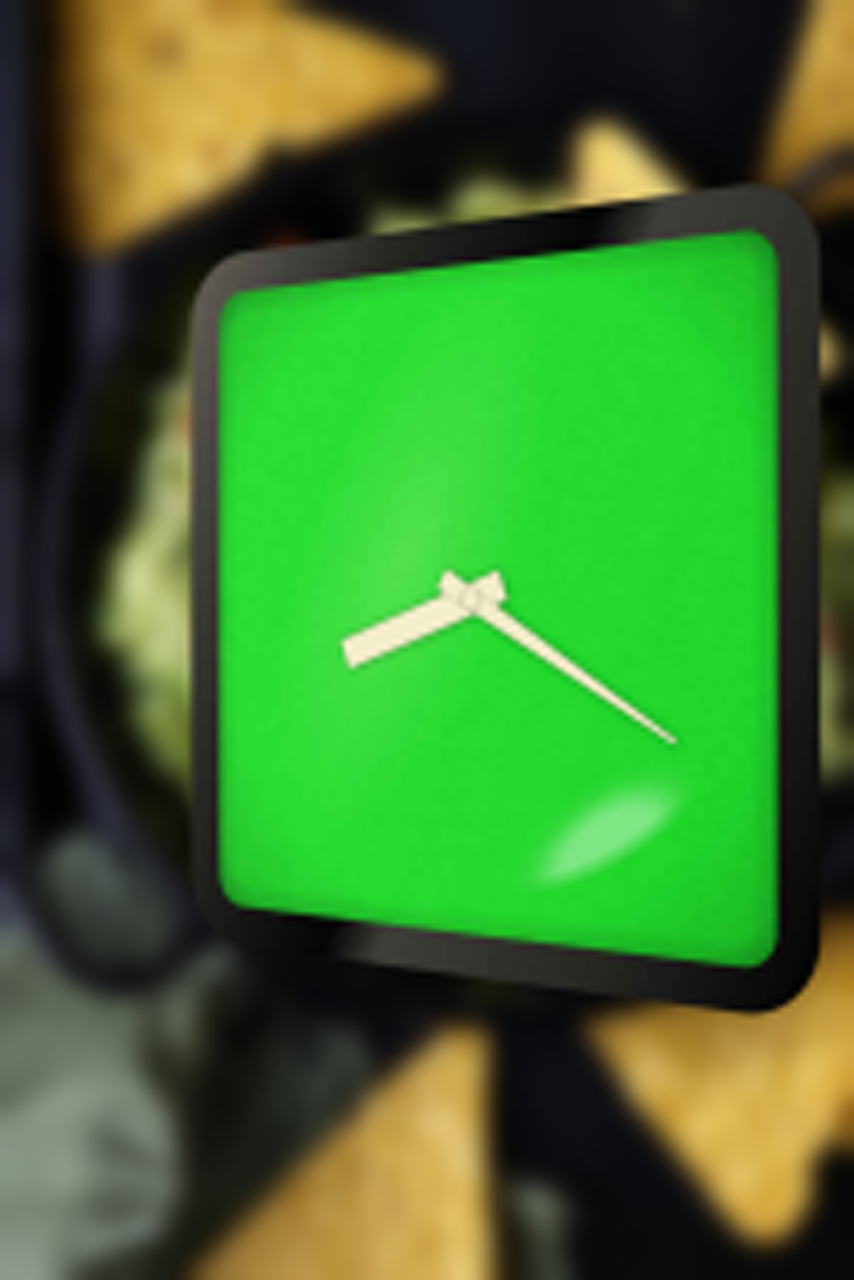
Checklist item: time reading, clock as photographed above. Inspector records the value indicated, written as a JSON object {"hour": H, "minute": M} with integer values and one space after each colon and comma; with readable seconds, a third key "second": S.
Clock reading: {"hour": 8, "minute": 20}
